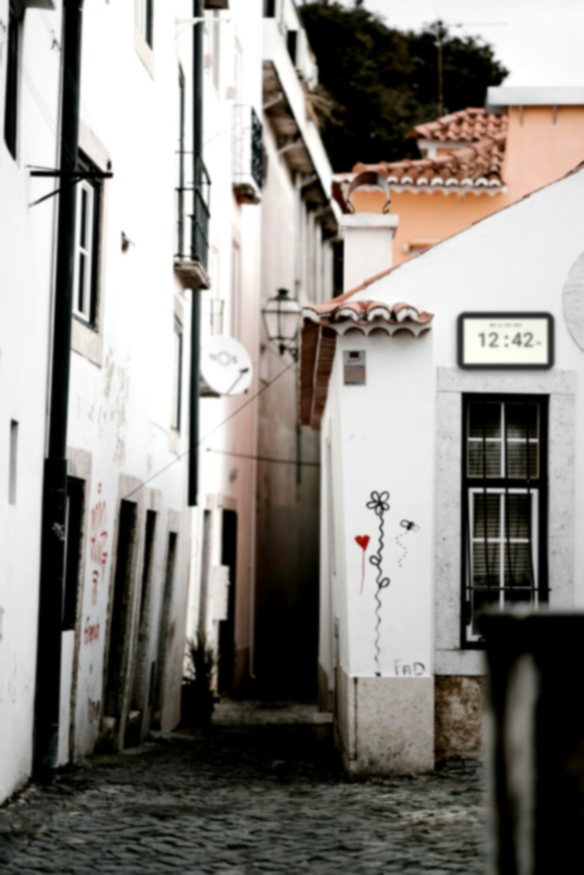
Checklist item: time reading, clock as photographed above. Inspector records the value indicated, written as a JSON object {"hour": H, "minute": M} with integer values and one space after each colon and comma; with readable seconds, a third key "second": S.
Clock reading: {"hour": 12, "minute": 42}
